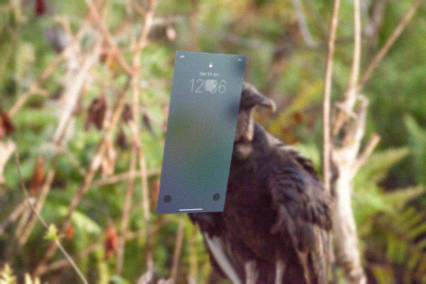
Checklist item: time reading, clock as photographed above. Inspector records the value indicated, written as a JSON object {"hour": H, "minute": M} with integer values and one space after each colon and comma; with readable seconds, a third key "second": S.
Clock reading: {"hour": 12, "minute": 36}
